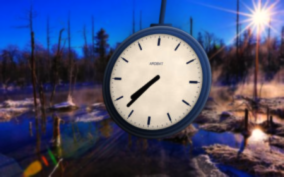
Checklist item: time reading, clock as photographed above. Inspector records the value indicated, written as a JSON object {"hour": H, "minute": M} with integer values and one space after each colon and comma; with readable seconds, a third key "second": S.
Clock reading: {"hour": 7, "minute": 37}
